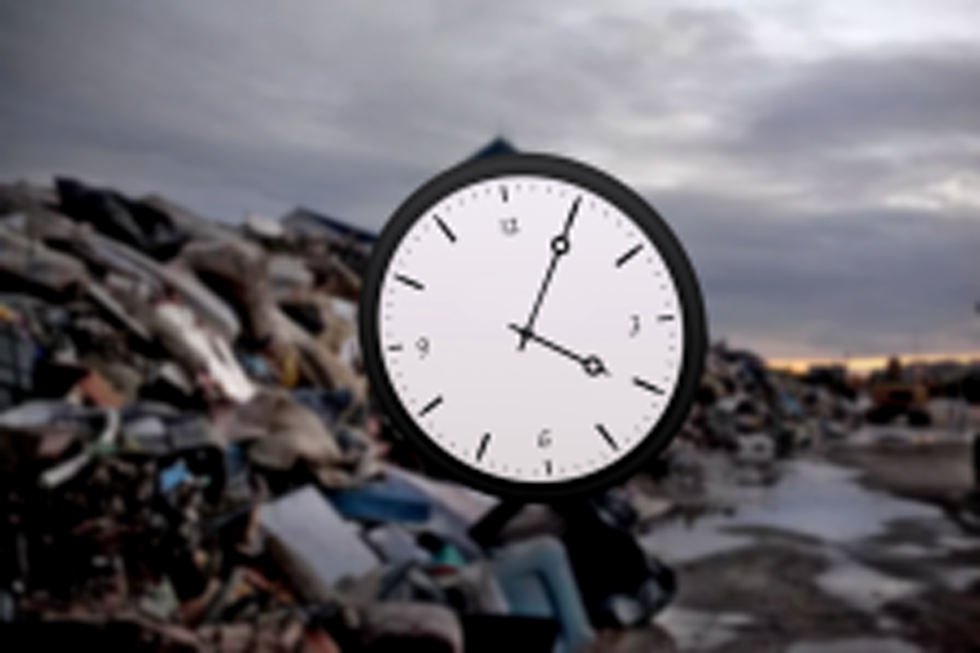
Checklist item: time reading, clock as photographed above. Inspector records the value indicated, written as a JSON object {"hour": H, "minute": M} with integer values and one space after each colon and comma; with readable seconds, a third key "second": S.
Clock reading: {"hour": 4, "minute": 5}
